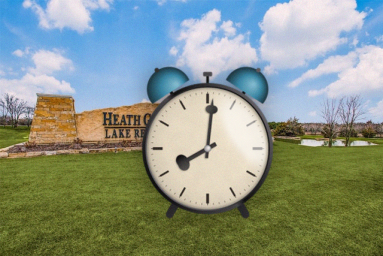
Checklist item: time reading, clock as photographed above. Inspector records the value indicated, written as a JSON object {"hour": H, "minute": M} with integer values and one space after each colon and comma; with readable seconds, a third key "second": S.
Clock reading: {"hour": 8, "minute": 1}
